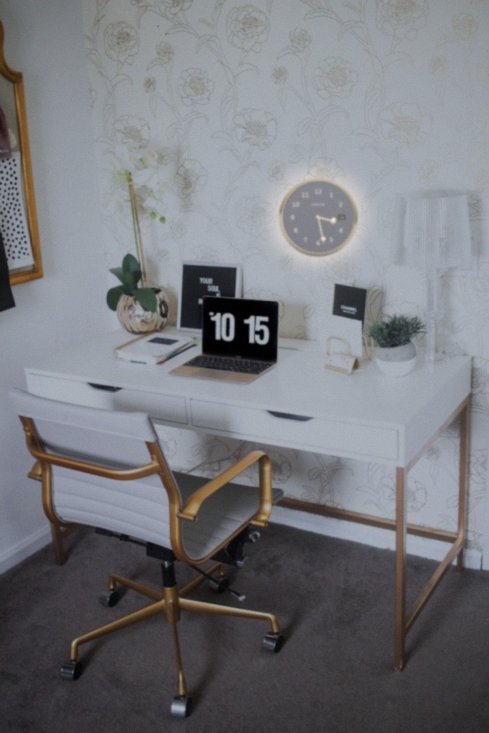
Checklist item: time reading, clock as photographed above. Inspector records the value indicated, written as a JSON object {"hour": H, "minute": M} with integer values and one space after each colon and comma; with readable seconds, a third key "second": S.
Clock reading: {"hour": 3, "minute": 28}
